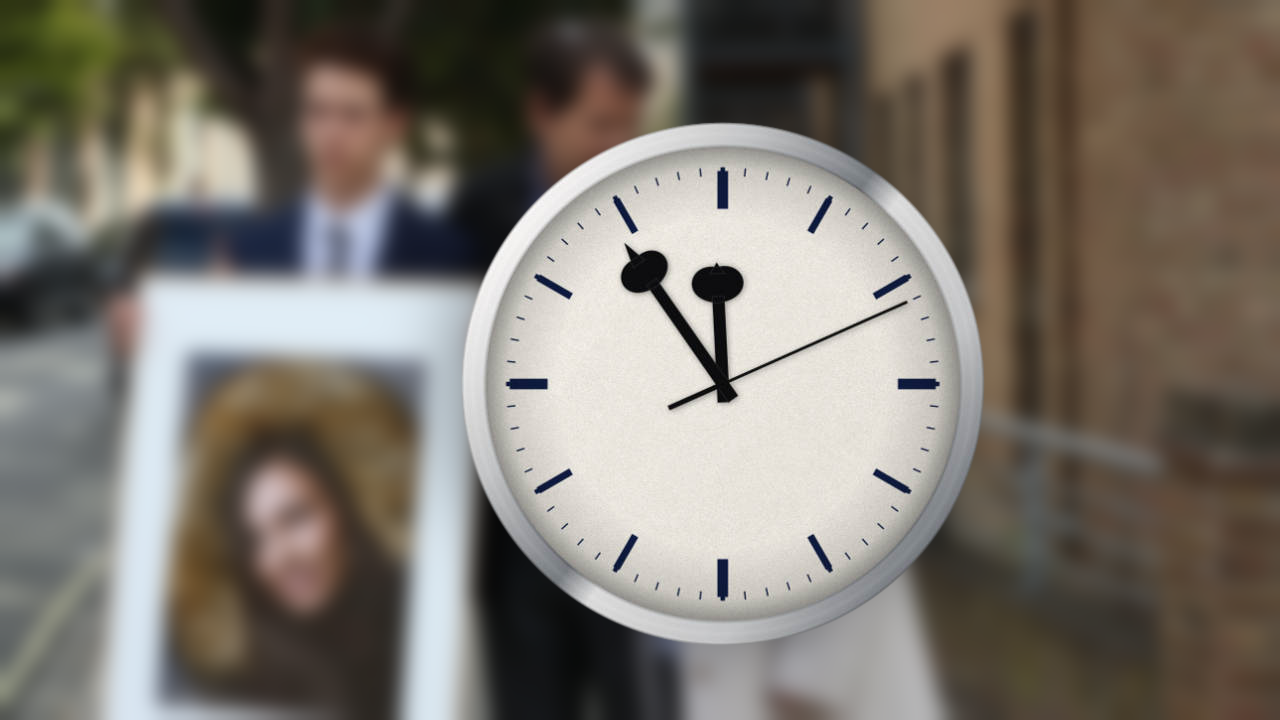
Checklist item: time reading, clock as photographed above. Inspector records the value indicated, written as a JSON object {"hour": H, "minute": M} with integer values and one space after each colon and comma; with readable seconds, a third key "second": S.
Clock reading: {"hour": 11, "minute": 54, "second": 11}
